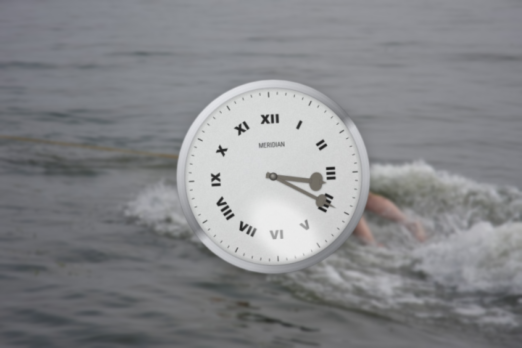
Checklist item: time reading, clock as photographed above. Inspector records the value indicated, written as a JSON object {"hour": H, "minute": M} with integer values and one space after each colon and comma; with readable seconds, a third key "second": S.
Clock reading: {"hour": 3, "minute": 20}
